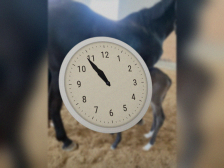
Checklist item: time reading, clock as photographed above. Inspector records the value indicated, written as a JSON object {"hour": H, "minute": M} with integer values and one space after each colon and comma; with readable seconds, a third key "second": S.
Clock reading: {"hour": 10, "minute": 54}
